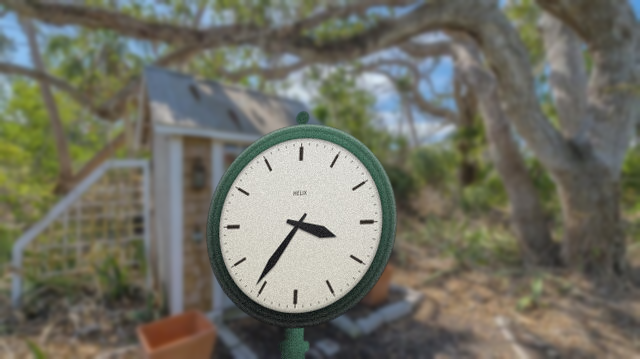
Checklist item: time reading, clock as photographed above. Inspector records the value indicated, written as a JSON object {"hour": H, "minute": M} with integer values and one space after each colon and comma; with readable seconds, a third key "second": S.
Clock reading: {"hour": 3, "minute": 36}
